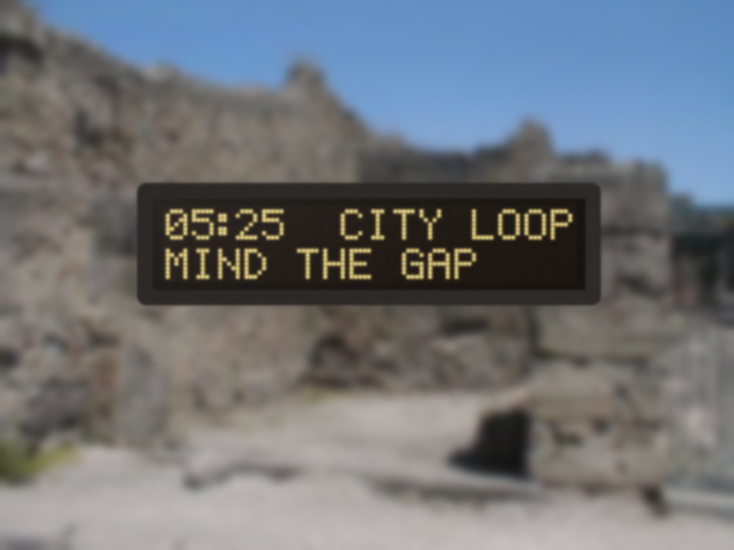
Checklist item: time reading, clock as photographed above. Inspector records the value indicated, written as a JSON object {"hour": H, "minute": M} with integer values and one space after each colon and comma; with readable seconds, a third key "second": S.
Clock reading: {"hour": 5, "minute": 25}
